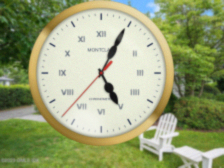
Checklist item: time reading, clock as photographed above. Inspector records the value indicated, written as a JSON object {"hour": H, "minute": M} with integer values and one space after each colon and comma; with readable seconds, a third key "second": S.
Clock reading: {"hour": 5, "minute": 4, "second": 37}
